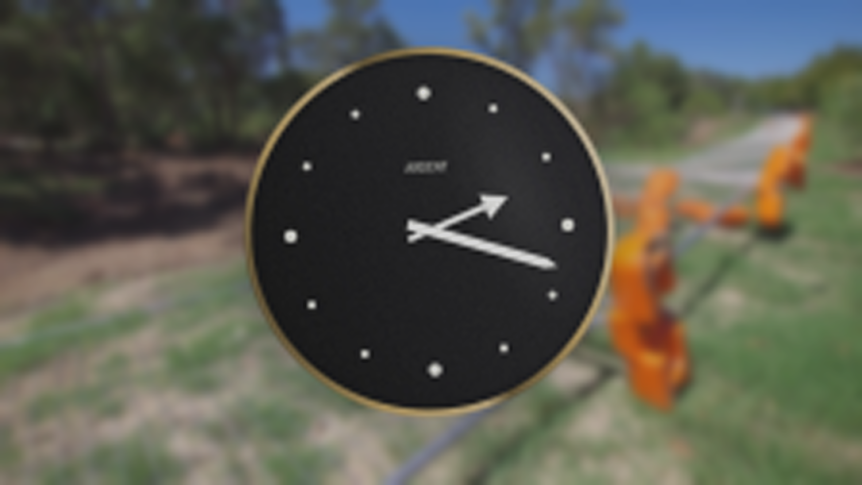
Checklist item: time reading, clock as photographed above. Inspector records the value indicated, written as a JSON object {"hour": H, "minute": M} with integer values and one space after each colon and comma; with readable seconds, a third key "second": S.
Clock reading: {"hour": 2, "minute": 18}
